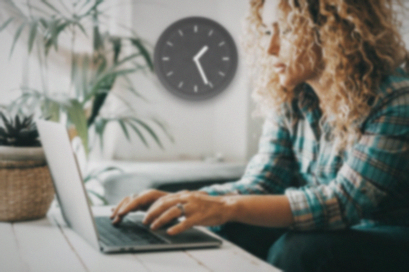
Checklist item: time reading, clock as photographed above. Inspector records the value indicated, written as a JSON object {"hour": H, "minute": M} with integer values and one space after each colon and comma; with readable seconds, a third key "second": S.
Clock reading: {"hour": 1, "minute": 26}
